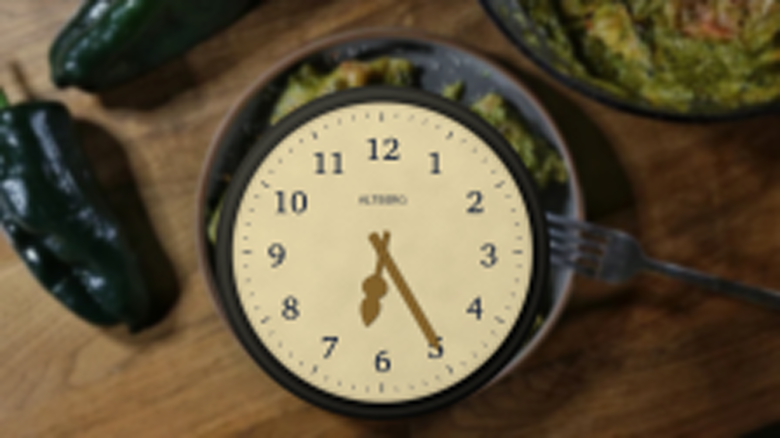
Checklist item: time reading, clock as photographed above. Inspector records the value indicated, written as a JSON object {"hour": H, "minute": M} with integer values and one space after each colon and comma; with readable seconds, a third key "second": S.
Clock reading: {"hour": 6, "minute": 25}
